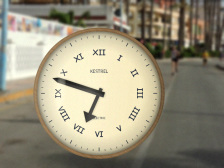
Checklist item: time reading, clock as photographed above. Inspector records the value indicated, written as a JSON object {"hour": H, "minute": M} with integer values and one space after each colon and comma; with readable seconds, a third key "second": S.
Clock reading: {"hour": 6, "minute": 48}
